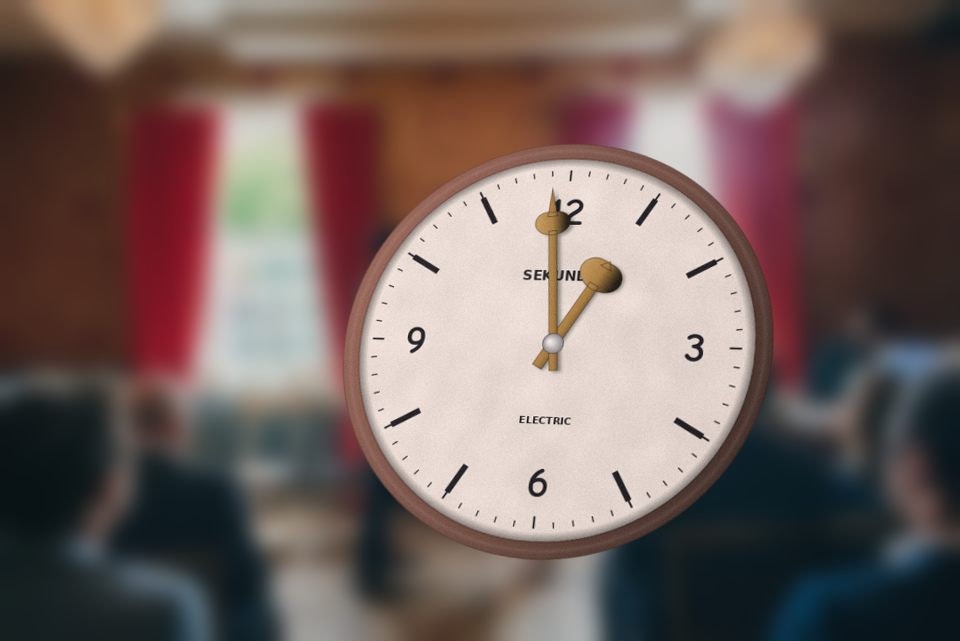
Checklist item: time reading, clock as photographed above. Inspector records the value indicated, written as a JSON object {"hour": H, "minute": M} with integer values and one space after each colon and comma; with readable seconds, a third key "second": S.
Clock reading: {"hour": 12, "minute": 59}
